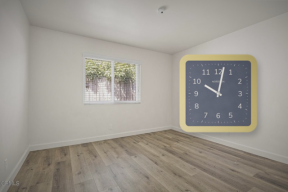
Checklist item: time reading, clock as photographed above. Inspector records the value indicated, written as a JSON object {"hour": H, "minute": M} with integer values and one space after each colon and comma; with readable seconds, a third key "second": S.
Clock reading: {"hour": 10, "minute": 2}
